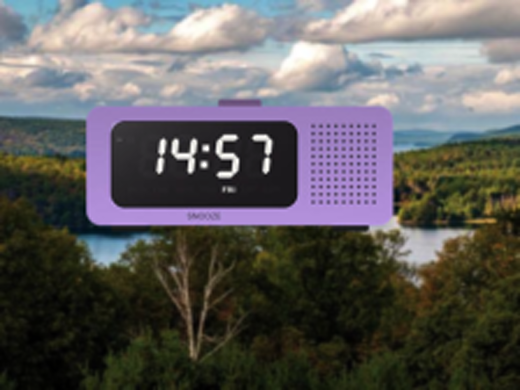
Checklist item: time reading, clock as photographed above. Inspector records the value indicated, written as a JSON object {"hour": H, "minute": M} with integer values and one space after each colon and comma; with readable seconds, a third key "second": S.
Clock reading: {"hour": 14, "minute": 57}
